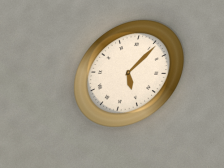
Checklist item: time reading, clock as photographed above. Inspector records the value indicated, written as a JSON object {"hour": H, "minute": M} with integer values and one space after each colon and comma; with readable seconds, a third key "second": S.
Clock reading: {"hour": 5, "minute": 6}
